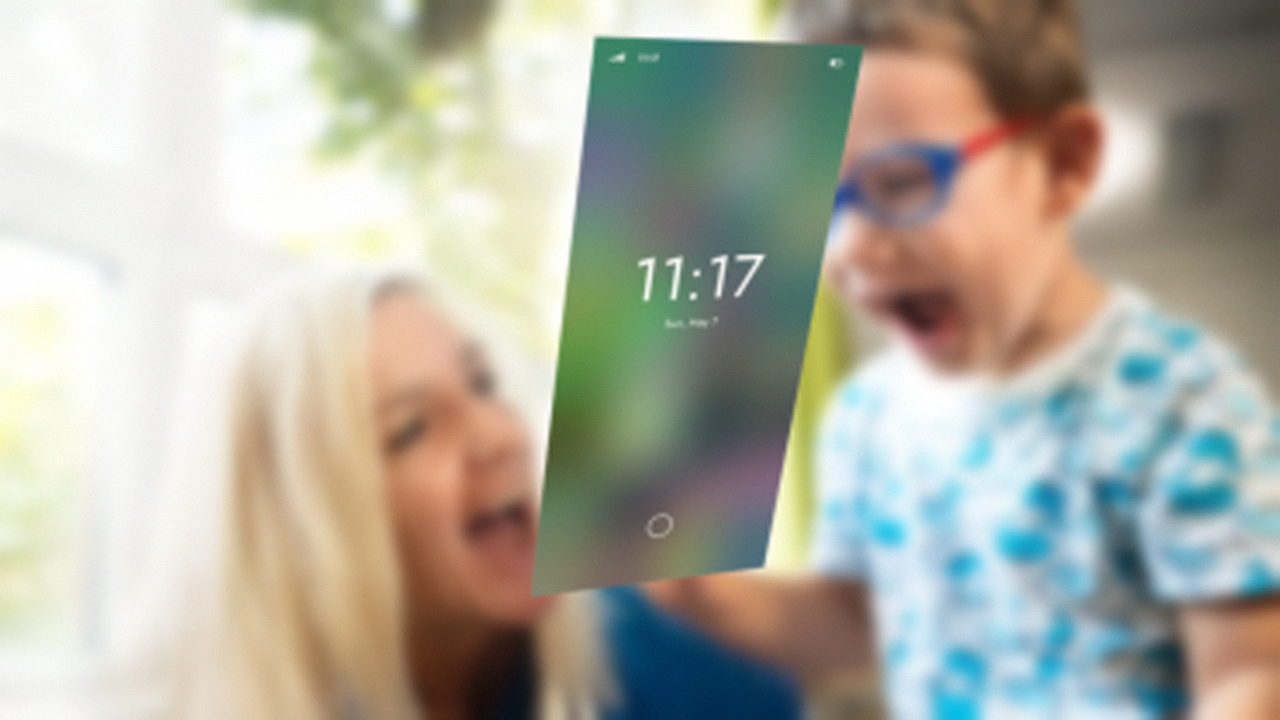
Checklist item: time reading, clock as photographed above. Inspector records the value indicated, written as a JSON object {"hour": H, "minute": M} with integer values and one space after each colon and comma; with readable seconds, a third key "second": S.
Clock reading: {"hour": 11, "minute": 17}
